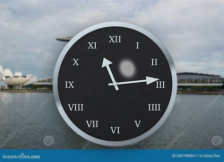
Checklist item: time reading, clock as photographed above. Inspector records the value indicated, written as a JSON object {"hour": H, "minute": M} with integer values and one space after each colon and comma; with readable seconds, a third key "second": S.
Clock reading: {"hour": 11, "minute": 14}
